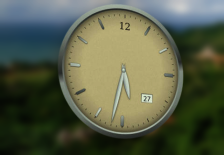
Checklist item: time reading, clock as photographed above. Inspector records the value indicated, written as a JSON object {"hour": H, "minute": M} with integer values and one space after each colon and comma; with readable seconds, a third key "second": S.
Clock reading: {"hour": 5, "minute": 32}
